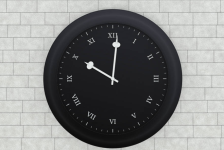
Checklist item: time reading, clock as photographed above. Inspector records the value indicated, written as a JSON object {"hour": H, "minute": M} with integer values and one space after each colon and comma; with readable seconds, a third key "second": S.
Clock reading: {"hour": 10, "minute": 1}
